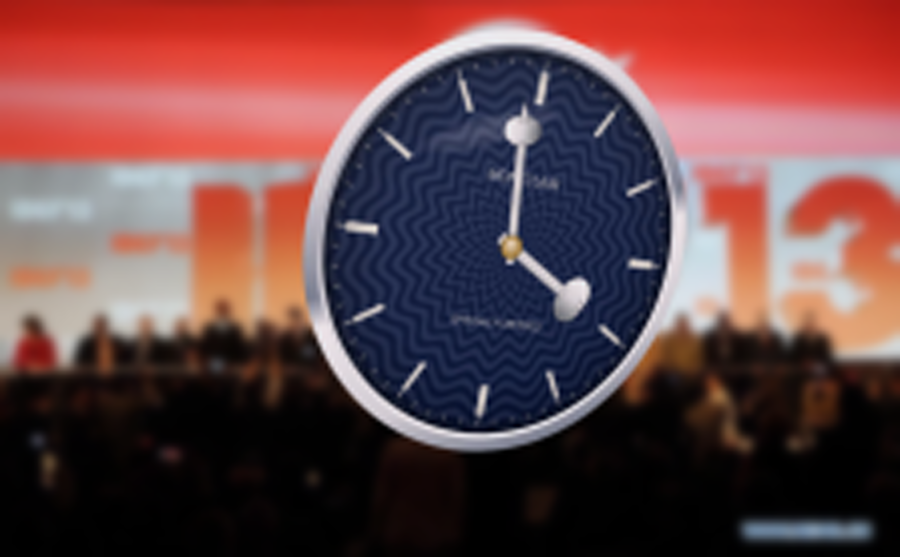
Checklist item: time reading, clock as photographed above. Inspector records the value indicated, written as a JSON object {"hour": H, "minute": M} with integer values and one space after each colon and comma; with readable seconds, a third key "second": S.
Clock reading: {"hour": 3, "minute": 59}
